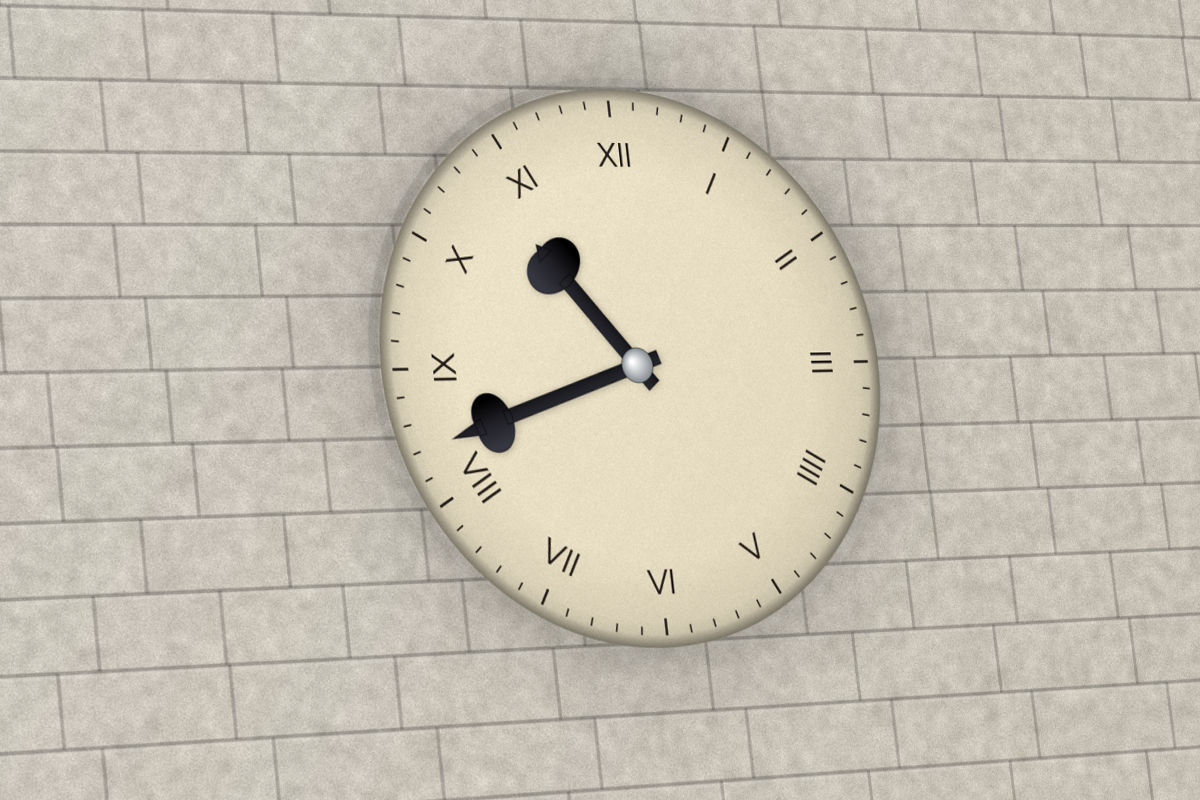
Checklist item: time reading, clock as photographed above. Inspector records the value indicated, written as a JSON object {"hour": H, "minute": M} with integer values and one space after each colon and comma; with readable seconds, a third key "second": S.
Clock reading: {"hour": 10, "minute": 42}
